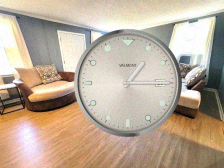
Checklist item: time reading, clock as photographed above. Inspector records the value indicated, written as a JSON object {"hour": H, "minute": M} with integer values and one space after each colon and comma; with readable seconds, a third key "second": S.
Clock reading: {"hour": 1, "minute": 15}
